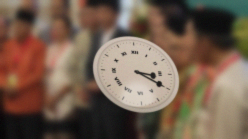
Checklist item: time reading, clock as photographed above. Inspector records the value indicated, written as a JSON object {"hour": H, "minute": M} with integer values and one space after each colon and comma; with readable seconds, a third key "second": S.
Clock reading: {"hour": 3, "minute": 20}
